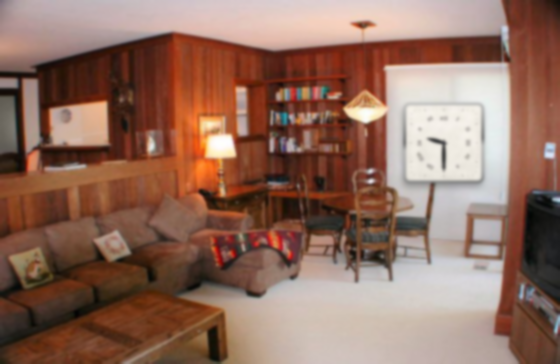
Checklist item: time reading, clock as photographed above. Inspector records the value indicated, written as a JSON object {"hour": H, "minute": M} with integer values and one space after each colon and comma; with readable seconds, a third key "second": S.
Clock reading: {"hour": 9, "minute": 30}
